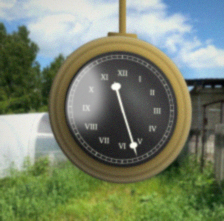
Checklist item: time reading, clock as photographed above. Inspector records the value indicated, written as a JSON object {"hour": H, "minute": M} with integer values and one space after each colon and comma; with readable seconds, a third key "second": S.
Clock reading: {"hour": 11, "minute": 27}
